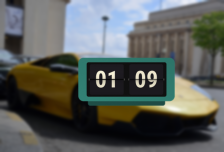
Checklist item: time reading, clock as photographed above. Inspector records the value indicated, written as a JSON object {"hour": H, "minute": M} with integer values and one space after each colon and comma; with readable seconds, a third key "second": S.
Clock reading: {"hour": 1, "minute": 9}
